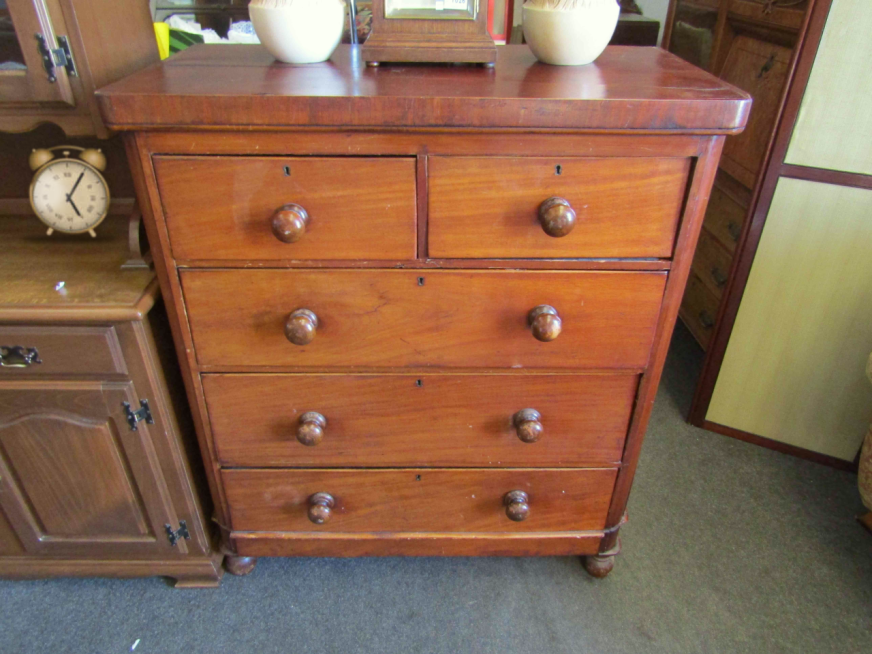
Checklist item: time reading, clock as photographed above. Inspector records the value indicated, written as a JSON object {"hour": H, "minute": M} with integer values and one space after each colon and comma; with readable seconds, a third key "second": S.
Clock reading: {"hour": 5, "minute": 5}
